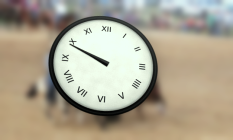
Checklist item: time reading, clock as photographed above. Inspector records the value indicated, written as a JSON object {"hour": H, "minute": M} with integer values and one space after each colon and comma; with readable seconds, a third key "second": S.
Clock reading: {"hour": 9, "minute": 49}
